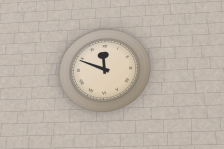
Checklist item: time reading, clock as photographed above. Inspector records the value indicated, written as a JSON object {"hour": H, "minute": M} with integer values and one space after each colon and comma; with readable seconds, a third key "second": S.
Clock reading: {"hour": 11, "minute": 49}
